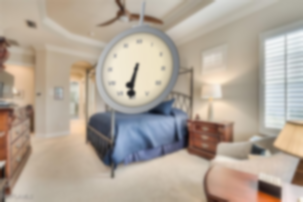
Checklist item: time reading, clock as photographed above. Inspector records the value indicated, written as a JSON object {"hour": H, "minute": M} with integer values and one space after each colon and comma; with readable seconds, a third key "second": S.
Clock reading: {"hour": 6, "minute": 31}
